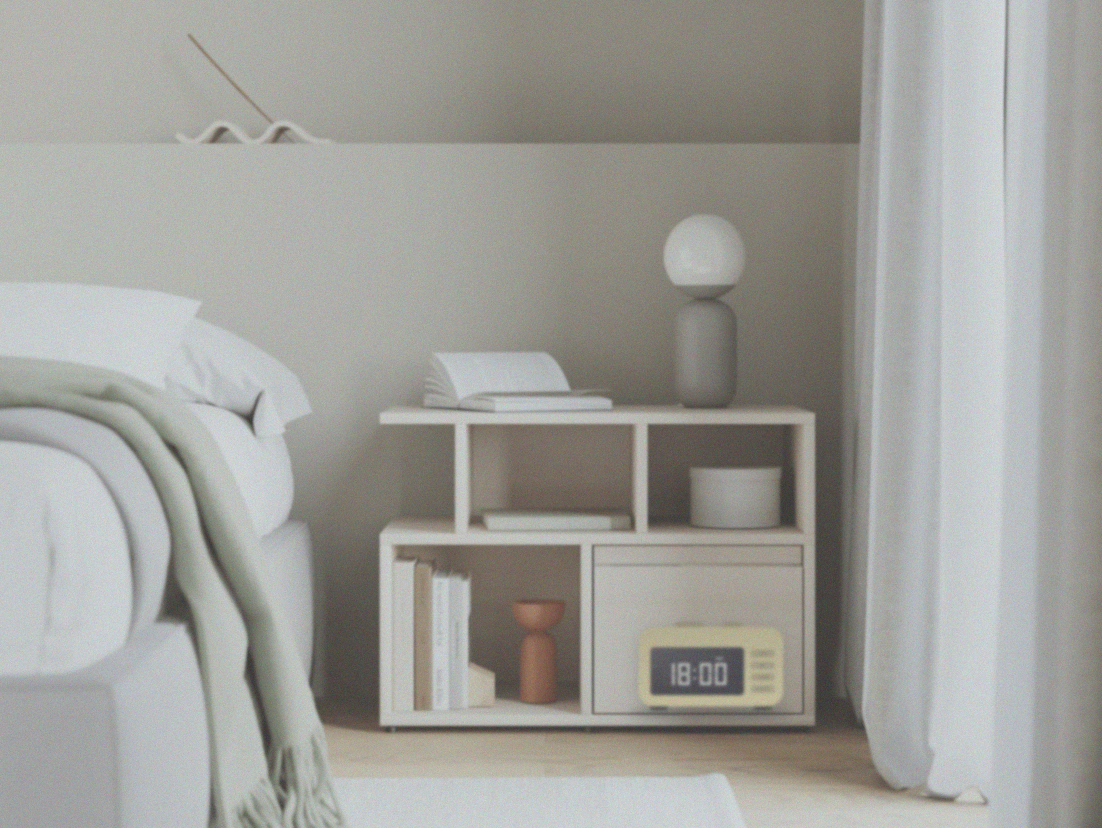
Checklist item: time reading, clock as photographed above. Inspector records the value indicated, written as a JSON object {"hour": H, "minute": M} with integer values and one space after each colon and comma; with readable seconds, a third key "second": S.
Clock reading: {"hour": 18, "minute": 0}
